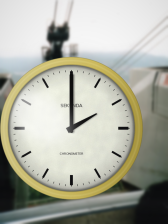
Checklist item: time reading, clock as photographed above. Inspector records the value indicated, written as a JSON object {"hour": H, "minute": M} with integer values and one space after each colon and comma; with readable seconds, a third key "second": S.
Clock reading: {"hour": 2, "minute": 0}
